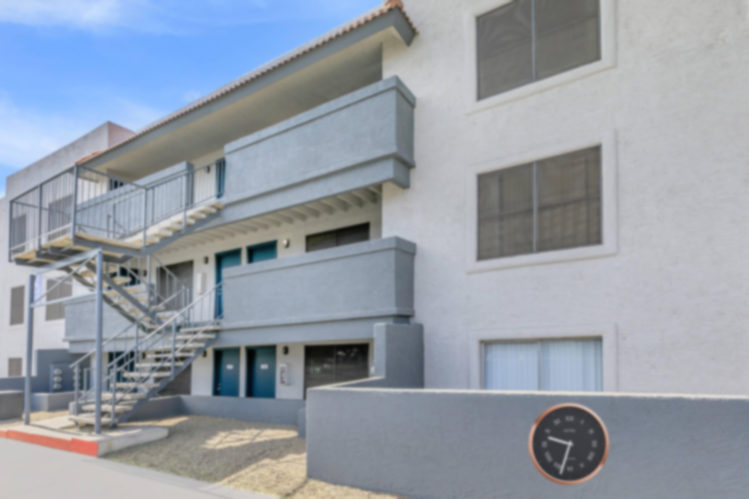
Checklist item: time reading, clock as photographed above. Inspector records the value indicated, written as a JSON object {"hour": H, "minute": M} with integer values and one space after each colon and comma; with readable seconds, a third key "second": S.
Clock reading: {"hour": 9, "minute": 33}
